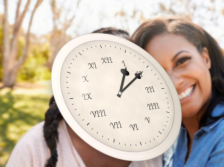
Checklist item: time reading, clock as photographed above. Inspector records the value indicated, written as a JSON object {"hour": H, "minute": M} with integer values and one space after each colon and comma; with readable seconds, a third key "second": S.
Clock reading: {"hour": 1, "minute": 10}
